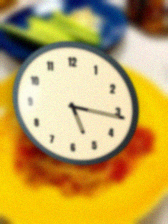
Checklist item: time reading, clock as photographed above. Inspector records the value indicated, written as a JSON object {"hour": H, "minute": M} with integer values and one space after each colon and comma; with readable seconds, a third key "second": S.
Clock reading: {"hour": 5, "minute": 16}
